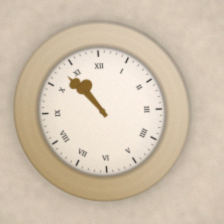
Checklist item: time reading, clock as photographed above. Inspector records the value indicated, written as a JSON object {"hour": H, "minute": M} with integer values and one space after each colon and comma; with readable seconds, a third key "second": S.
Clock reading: {"hour": 10, "minute": 53}
